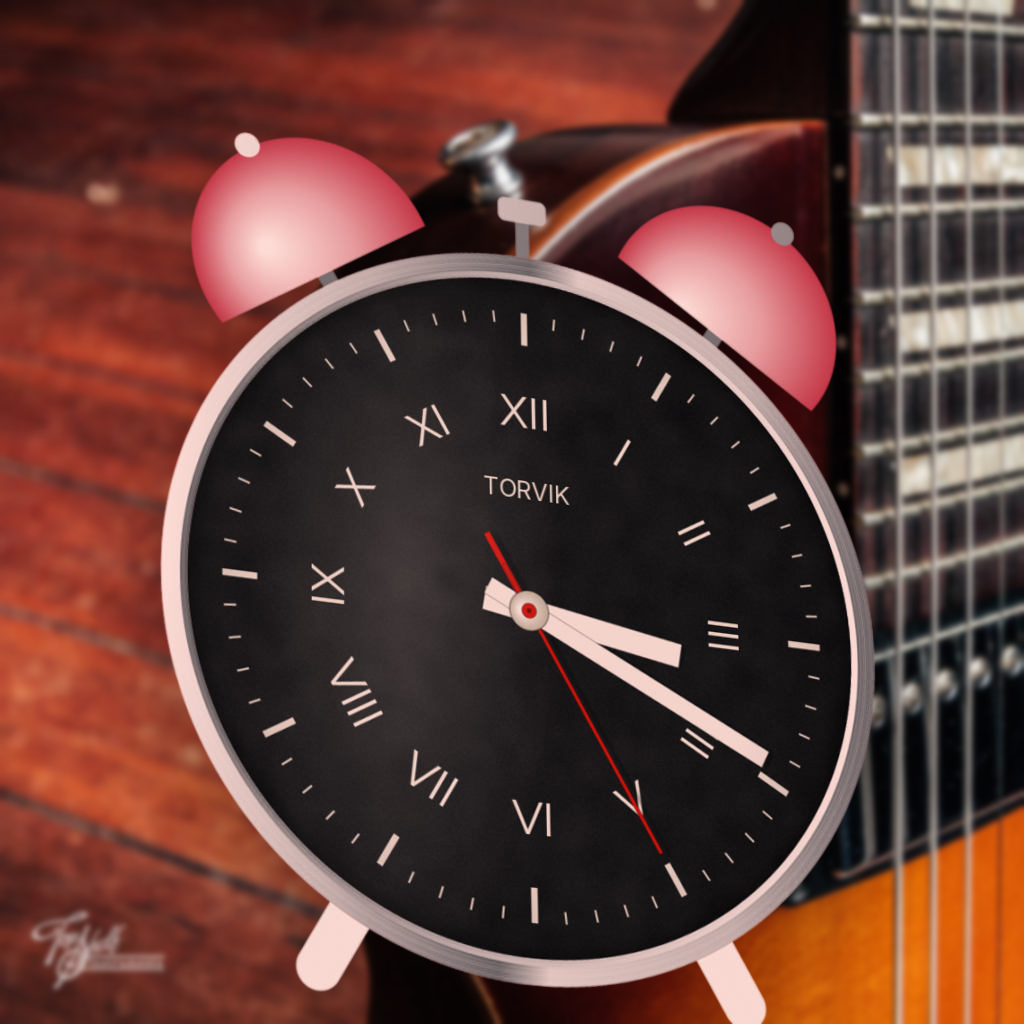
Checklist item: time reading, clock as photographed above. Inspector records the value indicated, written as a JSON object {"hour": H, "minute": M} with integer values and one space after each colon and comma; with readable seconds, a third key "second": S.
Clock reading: {"hour": 3, "minute": 19, "second": 25}
